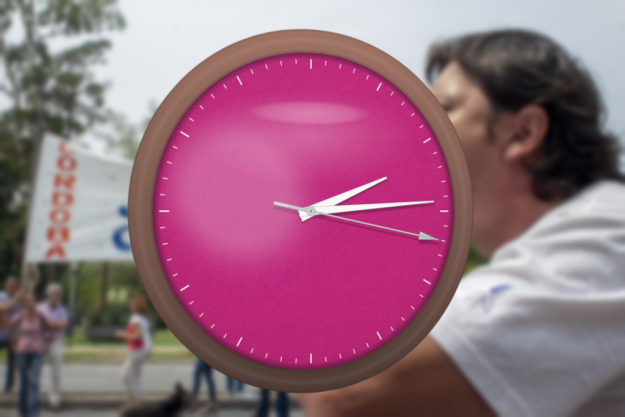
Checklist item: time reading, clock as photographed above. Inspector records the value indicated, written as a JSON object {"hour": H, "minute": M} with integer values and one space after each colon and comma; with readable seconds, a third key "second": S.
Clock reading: {"hour": 2, "minute": 14, "second": 17}
